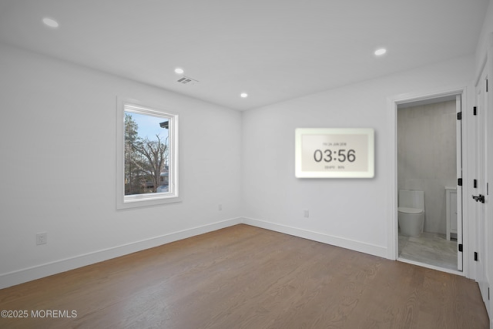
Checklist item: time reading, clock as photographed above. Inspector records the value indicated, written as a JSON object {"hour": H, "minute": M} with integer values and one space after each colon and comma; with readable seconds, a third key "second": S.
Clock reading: {"hour": 3, "minute": 56}
